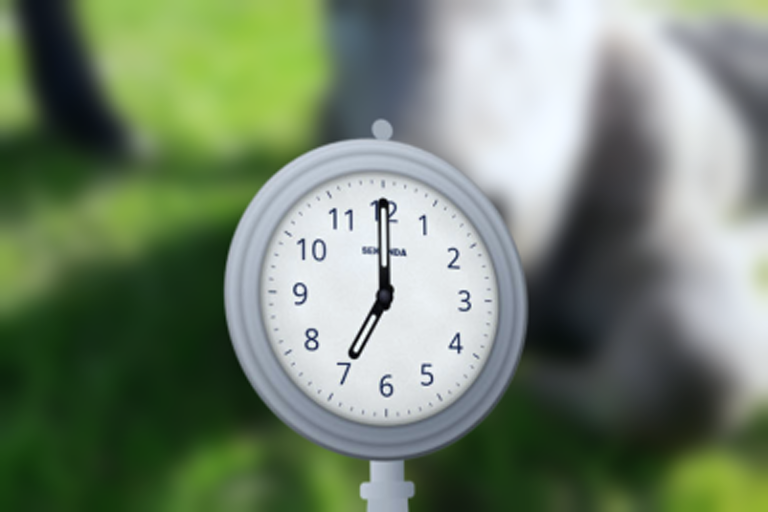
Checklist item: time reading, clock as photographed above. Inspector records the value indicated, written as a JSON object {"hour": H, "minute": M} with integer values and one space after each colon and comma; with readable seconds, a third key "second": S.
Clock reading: {"hour": 7, "minute": 0}
